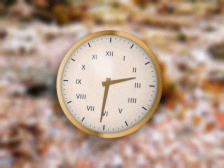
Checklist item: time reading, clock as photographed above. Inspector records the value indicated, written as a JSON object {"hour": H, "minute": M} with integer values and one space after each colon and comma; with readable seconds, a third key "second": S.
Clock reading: {"hour": 2, "minute": 31}
